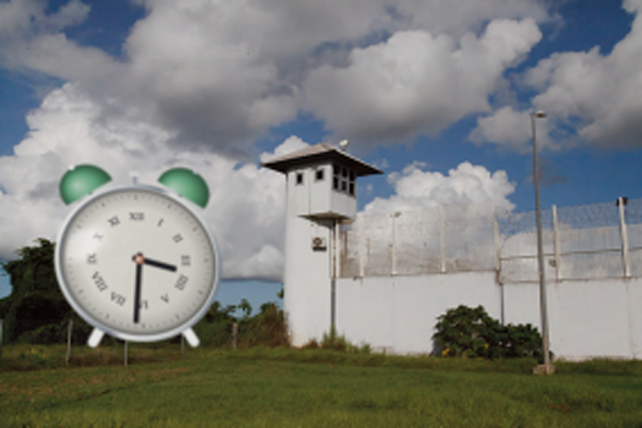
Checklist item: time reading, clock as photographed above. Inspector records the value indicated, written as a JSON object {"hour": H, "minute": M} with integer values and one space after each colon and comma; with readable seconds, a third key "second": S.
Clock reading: {"hour": 3, "minute": 31}
